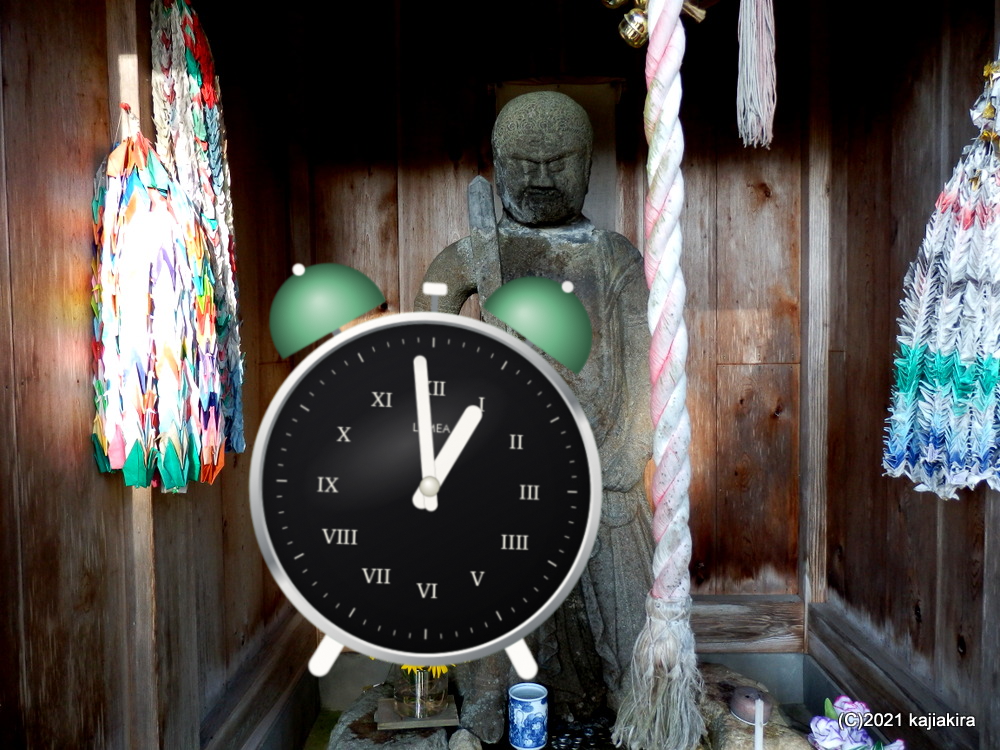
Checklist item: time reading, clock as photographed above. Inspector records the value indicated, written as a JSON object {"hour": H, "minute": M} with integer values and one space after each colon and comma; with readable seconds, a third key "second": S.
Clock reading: {"hour": 12, "minute": 59}
